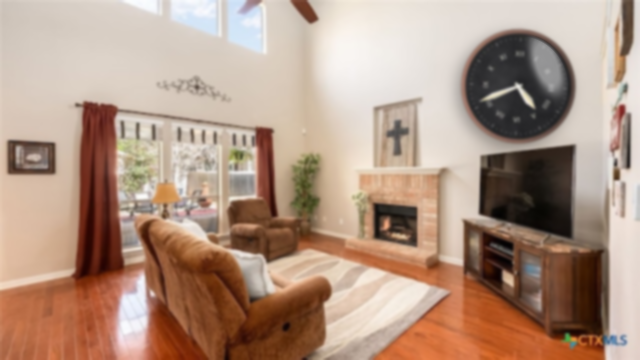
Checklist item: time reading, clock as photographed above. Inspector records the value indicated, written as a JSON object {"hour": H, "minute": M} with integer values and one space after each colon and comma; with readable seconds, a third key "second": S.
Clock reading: {"hour": 4, "minute": 41}
